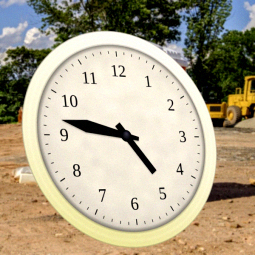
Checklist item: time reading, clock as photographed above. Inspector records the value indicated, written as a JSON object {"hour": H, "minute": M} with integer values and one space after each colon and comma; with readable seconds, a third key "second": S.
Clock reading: {"hour": 4, "minute": 47}
